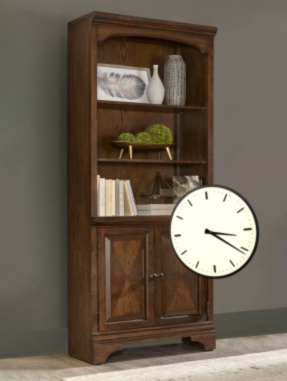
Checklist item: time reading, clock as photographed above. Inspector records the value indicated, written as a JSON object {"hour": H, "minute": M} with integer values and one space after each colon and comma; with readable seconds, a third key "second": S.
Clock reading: {"hour": 3, "minute": 21}
